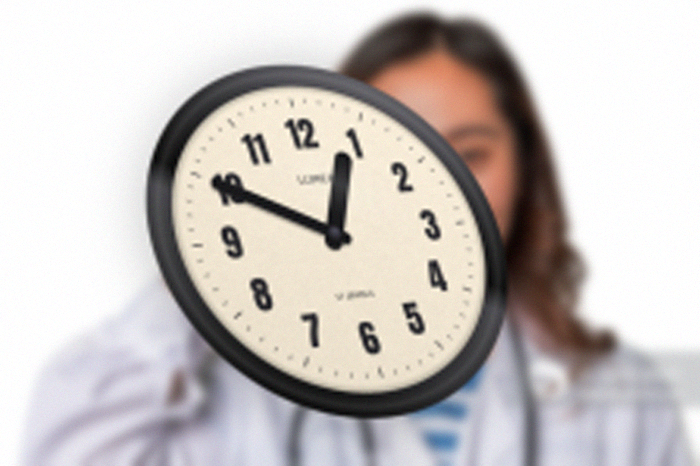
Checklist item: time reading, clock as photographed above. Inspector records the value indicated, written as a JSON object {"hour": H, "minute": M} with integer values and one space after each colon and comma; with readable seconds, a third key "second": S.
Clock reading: {"hour": 12, "minute": 50}
